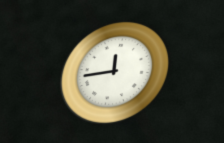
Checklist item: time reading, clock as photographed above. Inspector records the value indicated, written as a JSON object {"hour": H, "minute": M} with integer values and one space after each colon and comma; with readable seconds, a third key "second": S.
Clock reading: {"hour": 11, "minute": 43}
